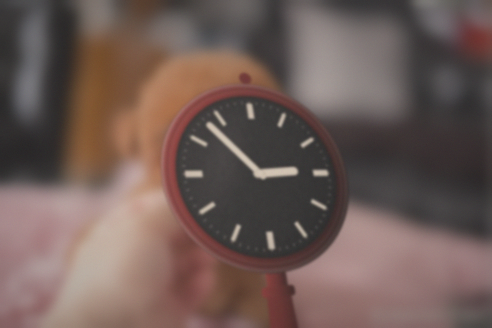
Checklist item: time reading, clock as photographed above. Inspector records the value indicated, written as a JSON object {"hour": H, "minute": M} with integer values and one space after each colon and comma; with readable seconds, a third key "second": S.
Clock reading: {"hour": 2, "minute": 53}
